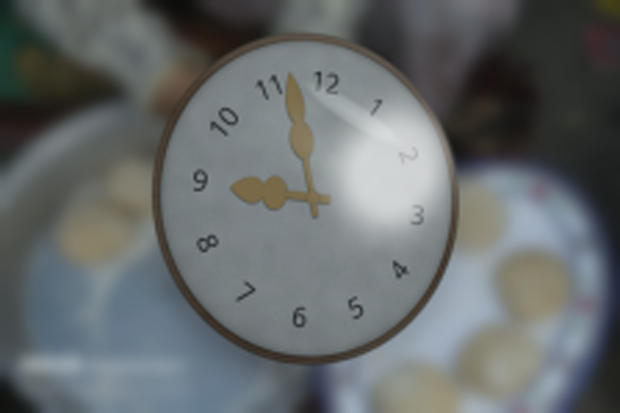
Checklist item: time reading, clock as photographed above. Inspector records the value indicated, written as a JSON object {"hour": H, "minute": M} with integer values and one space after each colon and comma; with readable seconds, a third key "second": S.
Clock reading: {"hour": 8, "minute": 57}
